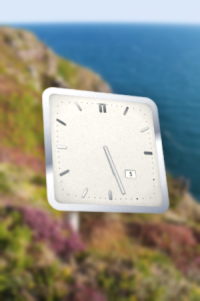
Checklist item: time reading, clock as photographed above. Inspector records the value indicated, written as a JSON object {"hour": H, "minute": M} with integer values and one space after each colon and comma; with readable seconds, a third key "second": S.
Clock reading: {"hour": 5, "minute": 27}
